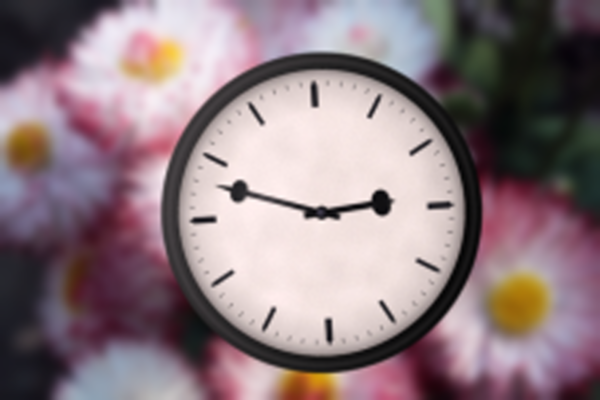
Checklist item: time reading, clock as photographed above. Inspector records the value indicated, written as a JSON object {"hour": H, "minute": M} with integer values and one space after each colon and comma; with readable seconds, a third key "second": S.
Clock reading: {"hour": 2, "minute": 48}
